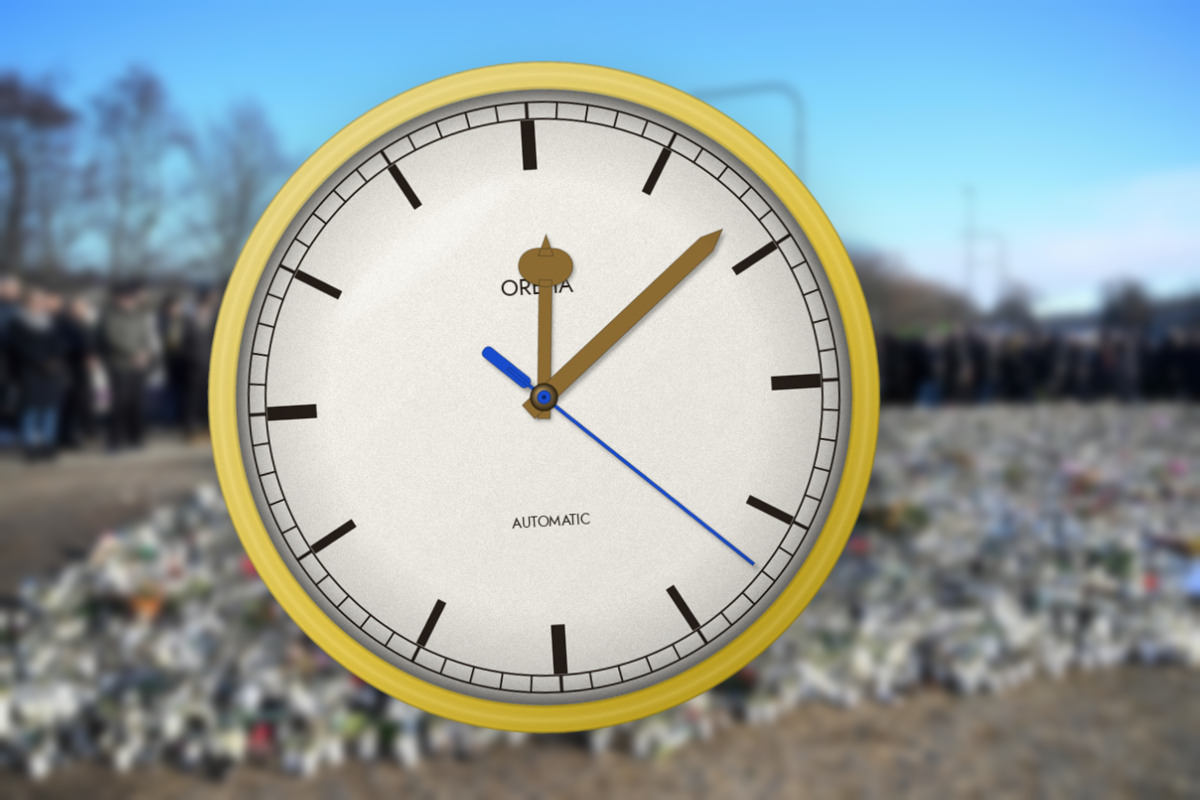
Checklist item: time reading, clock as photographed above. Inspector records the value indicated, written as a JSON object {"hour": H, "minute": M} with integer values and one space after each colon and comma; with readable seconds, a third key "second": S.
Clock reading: {"hour": 12, "minute": 8, "second": 22}
